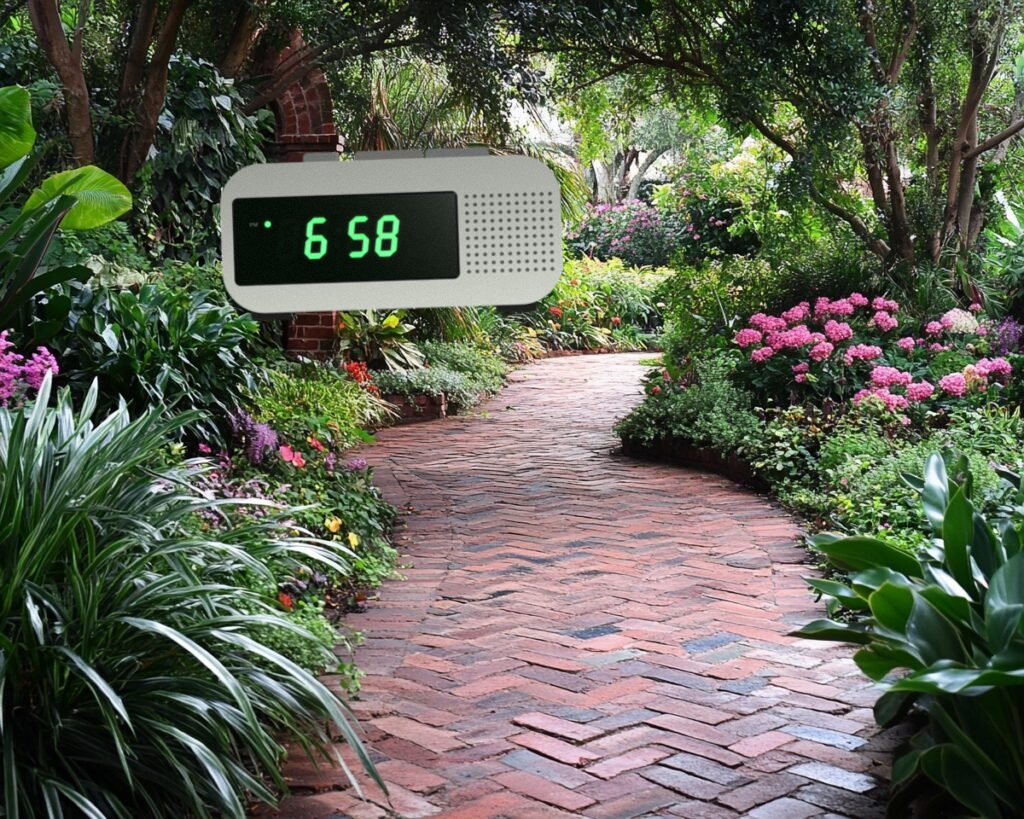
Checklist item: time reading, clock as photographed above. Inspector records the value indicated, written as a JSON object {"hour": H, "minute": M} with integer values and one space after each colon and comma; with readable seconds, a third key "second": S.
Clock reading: {"hour": 6, "minute": 58}
